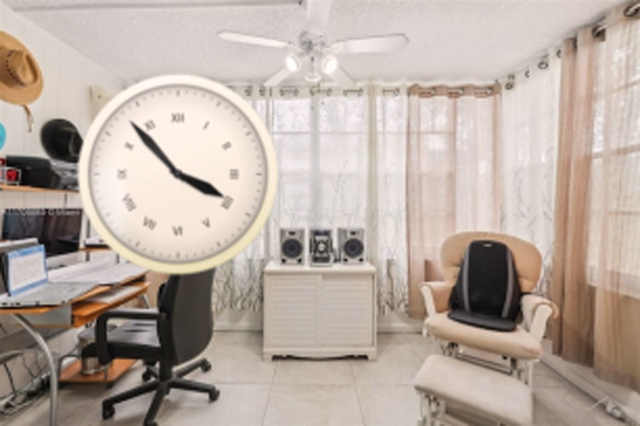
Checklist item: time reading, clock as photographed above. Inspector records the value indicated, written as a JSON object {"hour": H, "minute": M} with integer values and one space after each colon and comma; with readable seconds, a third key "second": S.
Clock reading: {"hour": 3, "minute": 53}
